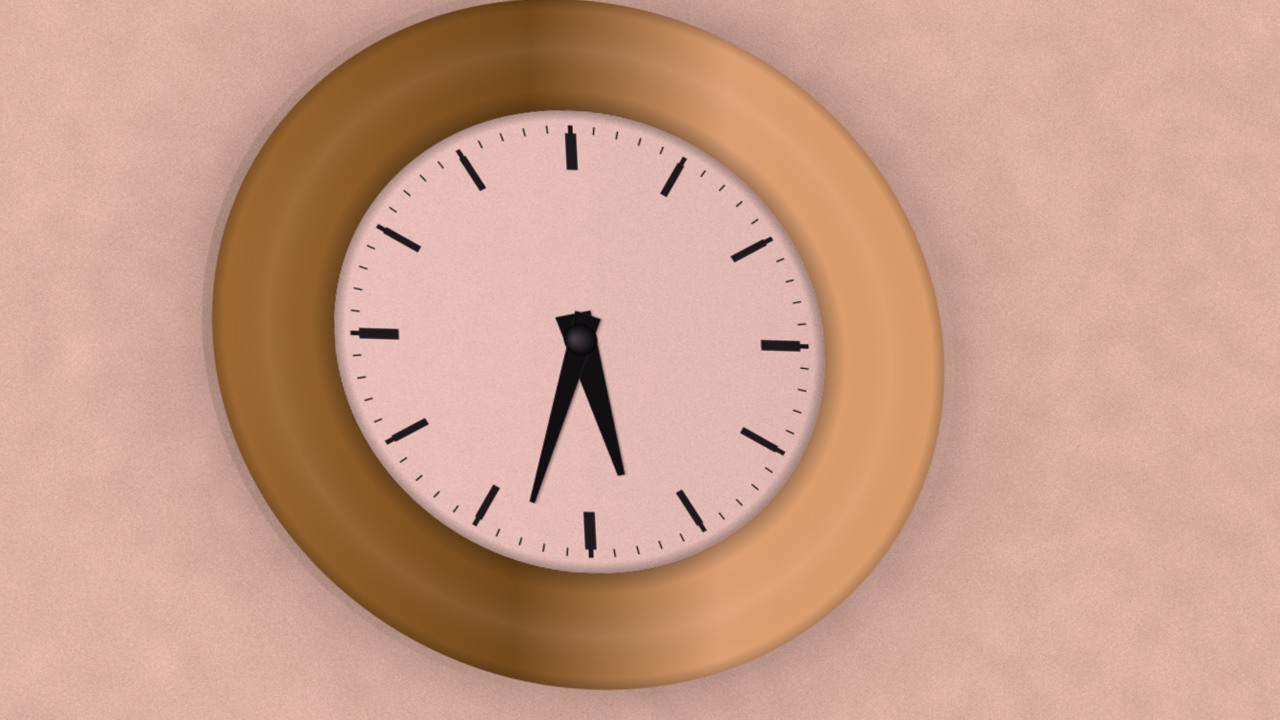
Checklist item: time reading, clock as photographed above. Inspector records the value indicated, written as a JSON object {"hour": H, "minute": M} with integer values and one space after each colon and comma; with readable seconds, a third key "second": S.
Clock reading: {"hour": 5, "minute": 33}
